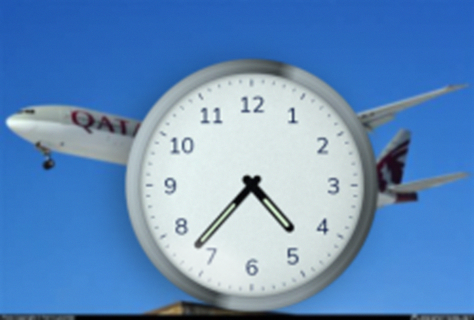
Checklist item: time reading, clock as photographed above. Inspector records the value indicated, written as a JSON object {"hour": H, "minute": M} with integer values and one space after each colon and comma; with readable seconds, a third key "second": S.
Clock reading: {"hour": 4, "minute": 37}
